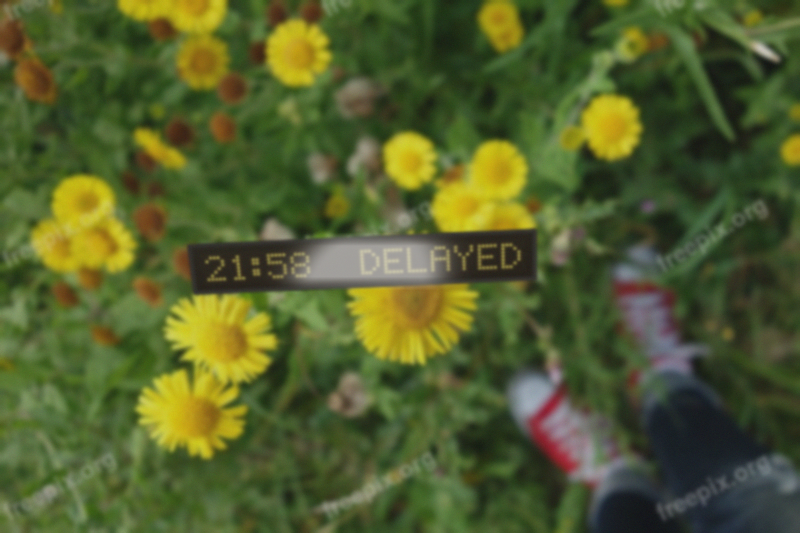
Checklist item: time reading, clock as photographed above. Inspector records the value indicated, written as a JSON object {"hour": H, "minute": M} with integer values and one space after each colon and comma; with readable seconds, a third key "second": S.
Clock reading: {"hour": 21, "minute": 58}
